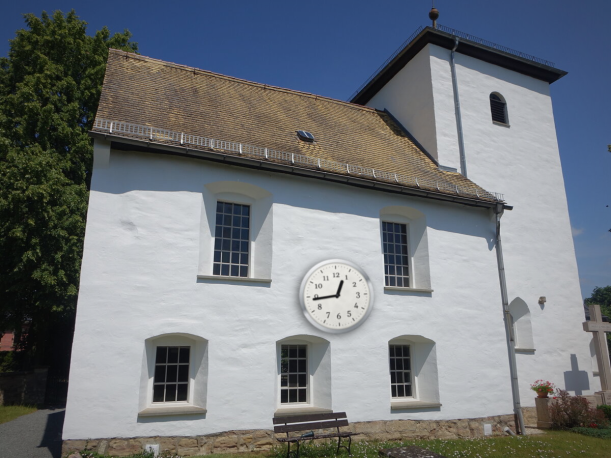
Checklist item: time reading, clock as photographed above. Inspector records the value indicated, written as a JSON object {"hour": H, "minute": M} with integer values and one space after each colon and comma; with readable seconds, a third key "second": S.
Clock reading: {"hour": 12, "minute": 44}
